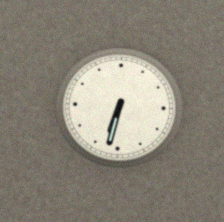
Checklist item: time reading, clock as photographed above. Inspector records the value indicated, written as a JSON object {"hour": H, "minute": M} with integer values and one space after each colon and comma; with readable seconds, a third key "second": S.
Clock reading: {"hour": 6, "minute": 32}
